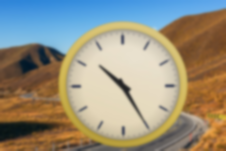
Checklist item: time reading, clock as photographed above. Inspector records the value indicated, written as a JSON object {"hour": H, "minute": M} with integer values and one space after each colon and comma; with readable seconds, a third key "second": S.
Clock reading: {"hour": 10, "minute": 25}
